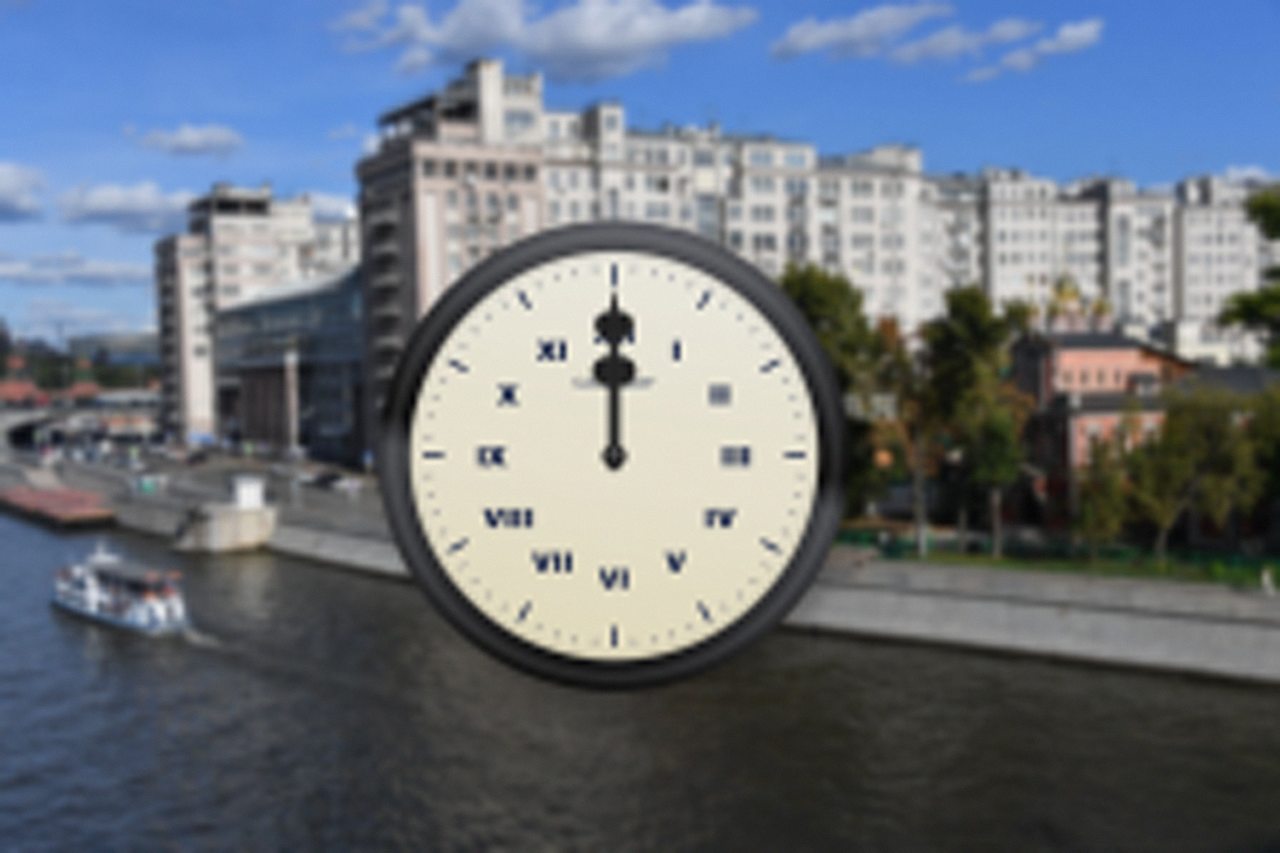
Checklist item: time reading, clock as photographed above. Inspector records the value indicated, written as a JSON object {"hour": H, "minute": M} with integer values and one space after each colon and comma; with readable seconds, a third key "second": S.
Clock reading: {"hour": 12, "minute": 0}
